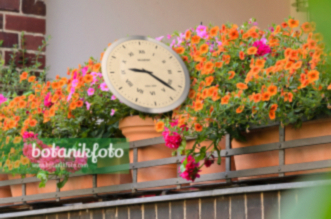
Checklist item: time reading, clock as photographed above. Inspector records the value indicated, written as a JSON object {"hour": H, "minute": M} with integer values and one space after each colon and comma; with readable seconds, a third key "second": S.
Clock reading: {"hour": 9, "minute": 22}
